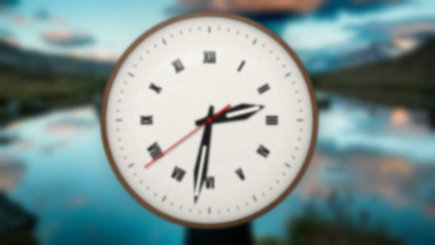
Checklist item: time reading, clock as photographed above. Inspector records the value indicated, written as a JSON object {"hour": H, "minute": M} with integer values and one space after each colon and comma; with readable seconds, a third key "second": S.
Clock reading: {"hour": 2, "minute": 31, "second": 39}
